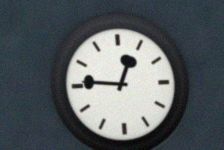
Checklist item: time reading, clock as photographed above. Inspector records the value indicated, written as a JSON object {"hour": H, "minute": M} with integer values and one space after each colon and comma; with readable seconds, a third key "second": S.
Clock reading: {"hour": 12, "minute": 46}
